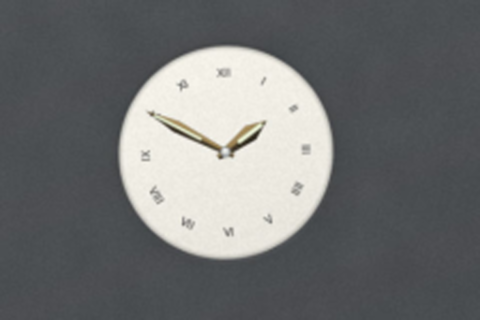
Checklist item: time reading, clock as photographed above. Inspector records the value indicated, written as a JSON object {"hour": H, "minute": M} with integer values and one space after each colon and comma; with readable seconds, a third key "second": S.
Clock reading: {"hour": 1, "minute": 50}
